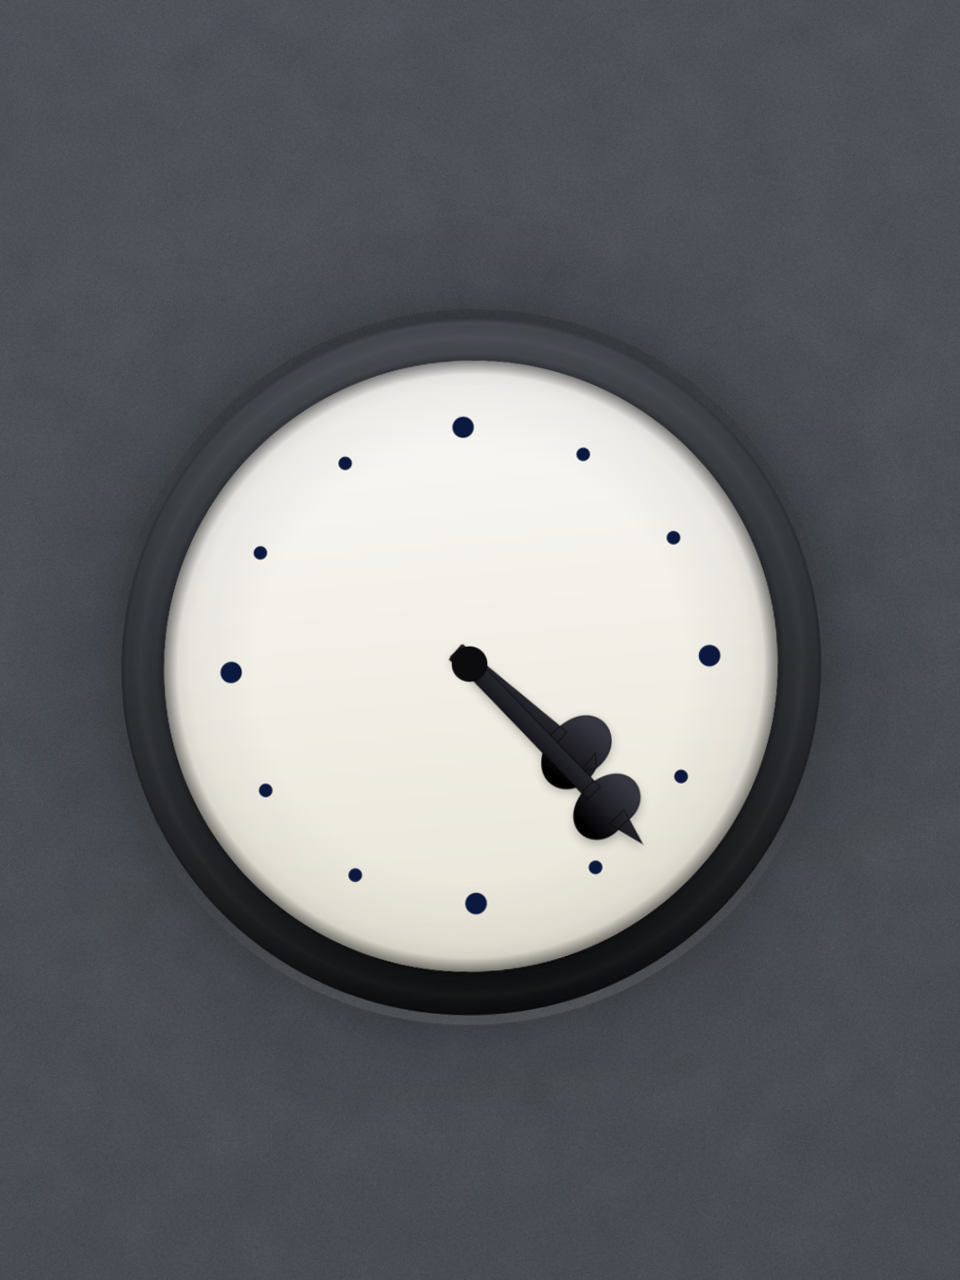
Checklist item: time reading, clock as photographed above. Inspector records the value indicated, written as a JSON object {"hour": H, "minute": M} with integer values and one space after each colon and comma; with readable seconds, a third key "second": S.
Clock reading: {"hour": 4, "minute": 23}
